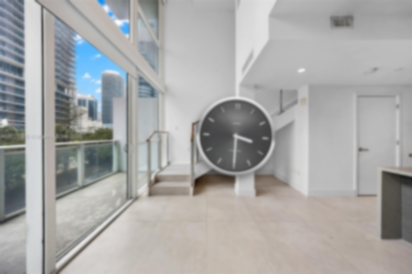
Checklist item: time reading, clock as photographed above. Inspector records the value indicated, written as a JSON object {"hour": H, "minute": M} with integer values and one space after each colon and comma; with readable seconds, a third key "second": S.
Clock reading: {"hour": 3, "minute": 30}
